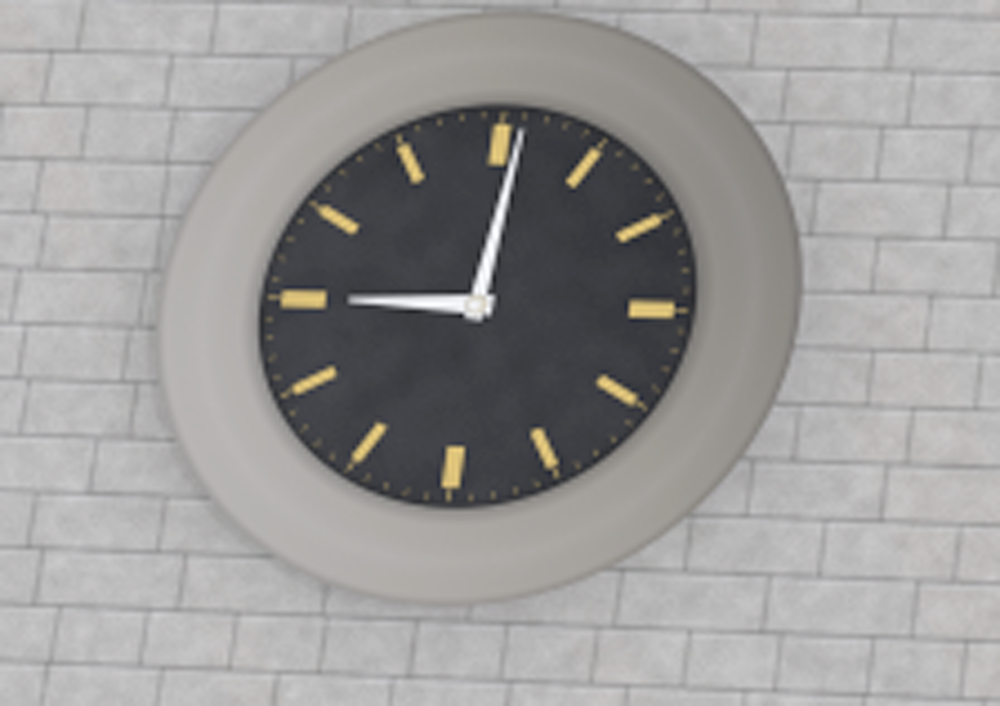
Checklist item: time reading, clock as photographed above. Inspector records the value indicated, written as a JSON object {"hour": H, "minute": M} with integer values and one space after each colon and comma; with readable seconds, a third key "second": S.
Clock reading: {"hour": 9, "minute": 1}
